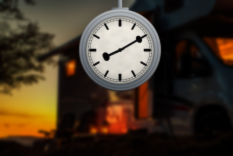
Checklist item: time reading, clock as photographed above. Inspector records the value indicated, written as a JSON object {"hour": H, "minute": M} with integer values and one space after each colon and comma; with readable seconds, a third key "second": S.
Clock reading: {"hour": 8, "minute": 10}
